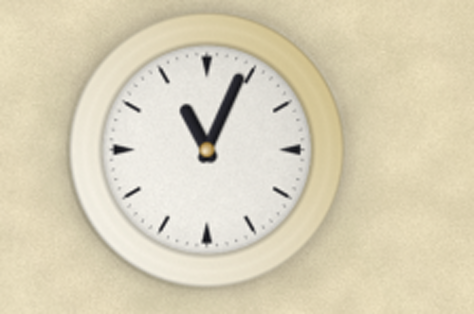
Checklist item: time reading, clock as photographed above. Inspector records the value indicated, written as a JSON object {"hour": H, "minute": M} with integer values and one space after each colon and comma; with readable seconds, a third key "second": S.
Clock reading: {"hour": 11, "minute": 4}
